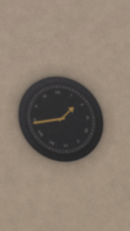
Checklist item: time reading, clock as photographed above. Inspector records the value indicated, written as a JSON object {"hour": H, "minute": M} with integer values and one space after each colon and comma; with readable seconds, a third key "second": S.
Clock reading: {"hour": 1, "minute": 44}
